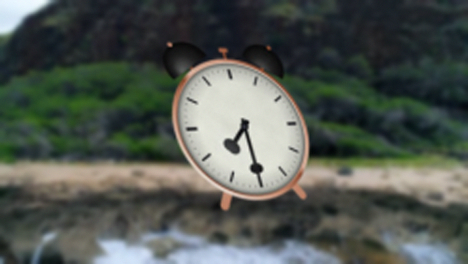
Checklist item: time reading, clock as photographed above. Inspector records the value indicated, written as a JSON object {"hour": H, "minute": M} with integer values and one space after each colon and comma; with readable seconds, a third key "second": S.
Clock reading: {"hour": 7, "minute": 30}
